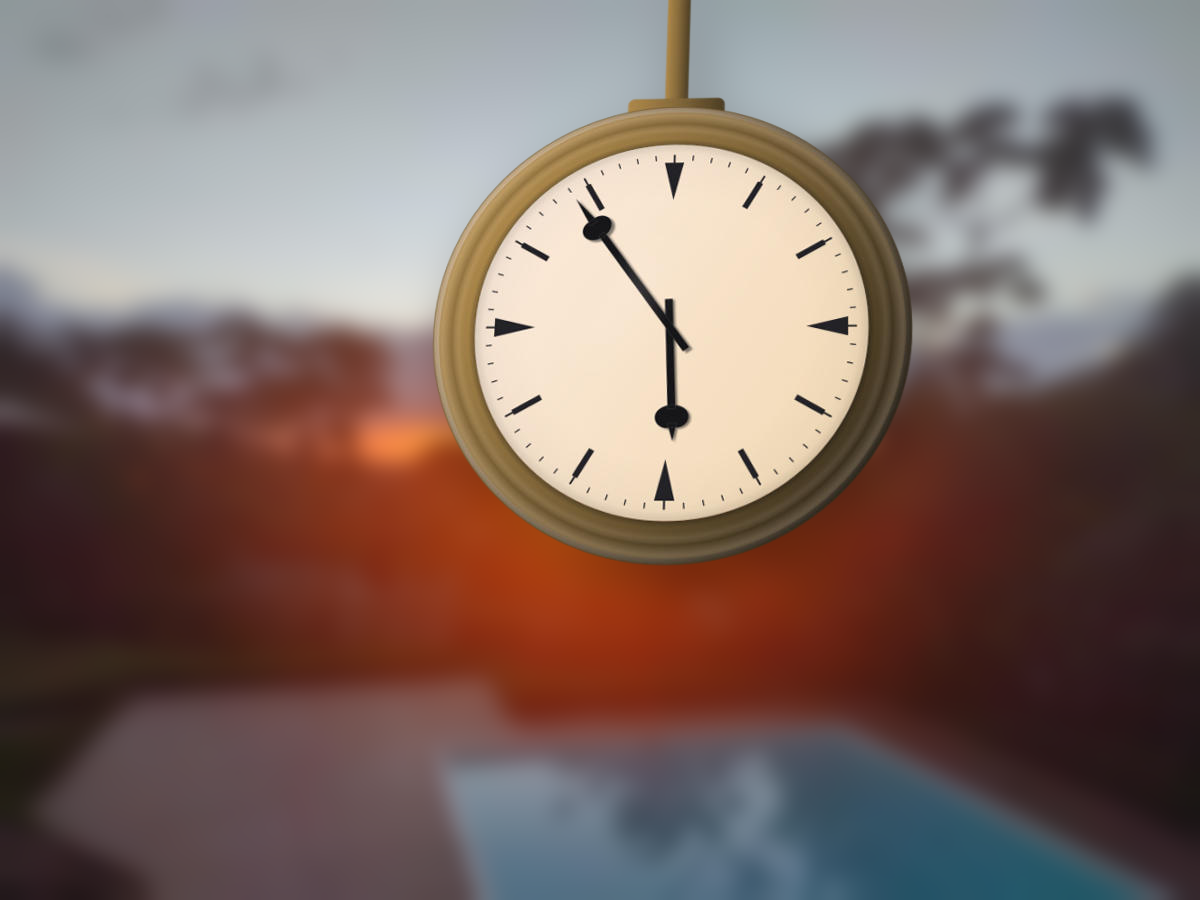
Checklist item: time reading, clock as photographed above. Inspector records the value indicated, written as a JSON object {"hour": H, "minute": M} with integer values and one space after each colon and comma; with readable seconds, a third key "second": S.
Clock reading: {"hour": 5, "minute": 54}
